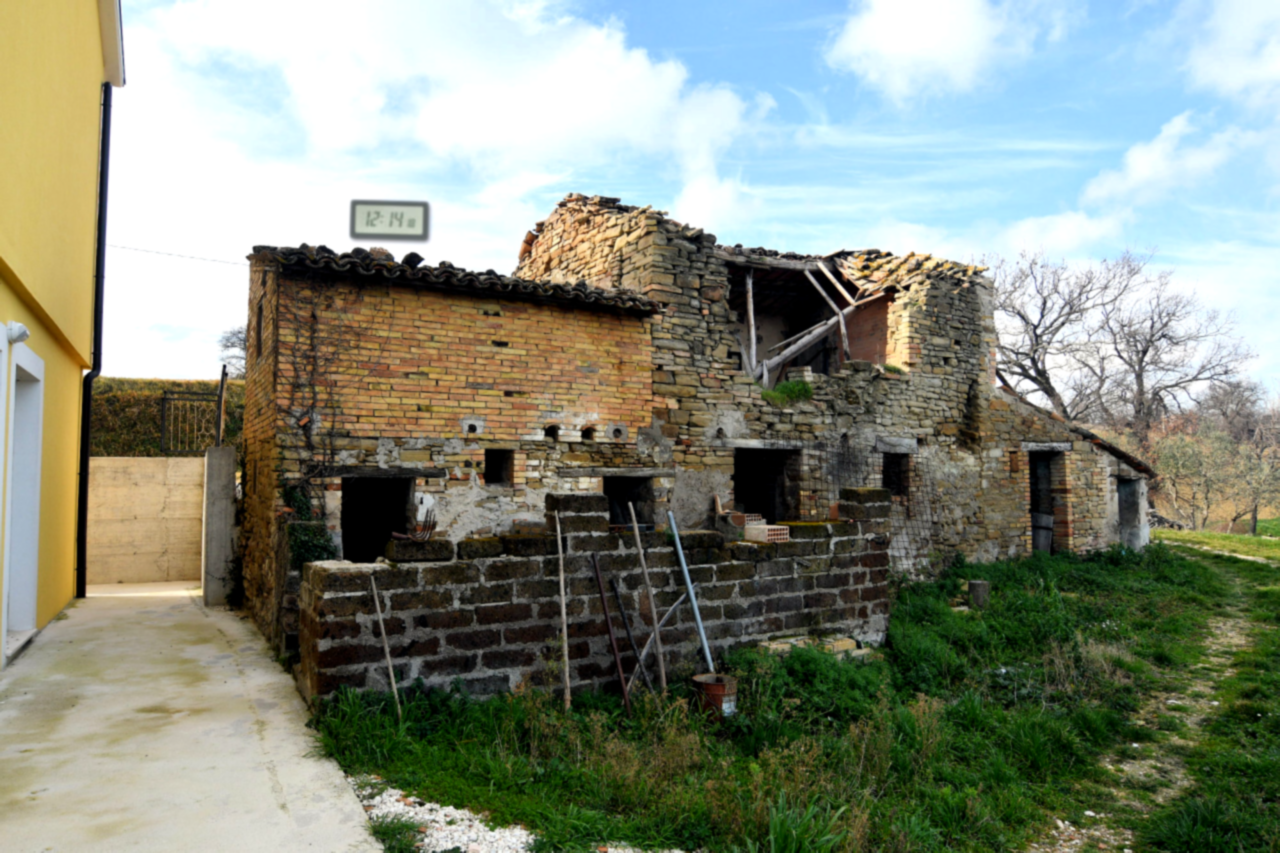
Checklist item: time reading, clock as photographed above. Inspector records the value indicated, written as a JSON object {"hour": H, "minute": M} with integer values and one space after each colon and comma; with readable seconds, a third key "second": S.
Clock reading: {"hour": 12, "minute": 14}
